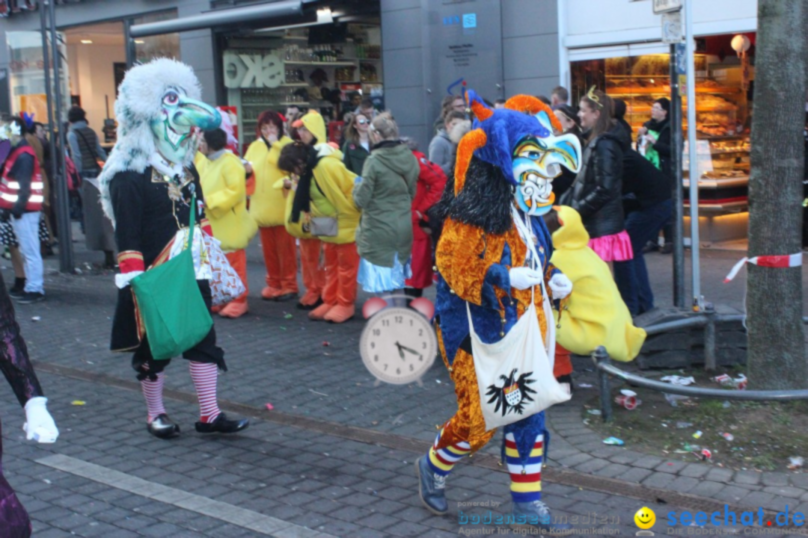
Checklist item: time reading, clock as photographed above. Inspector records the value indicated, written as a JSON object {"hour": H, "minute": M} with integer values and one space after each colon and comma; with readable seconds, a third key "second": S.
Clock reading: {"hour": 5, "minute": 19}
